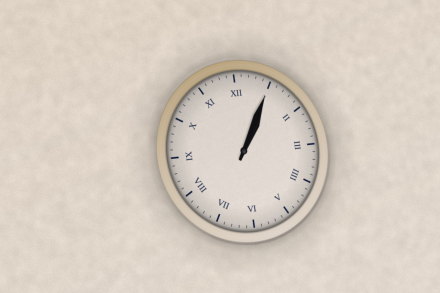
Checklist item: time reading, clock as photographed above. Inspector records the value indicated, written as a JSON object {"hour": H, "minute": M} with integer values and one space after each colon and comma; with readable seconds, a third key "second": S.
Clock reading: {"hour": 1, "minute": 5}
